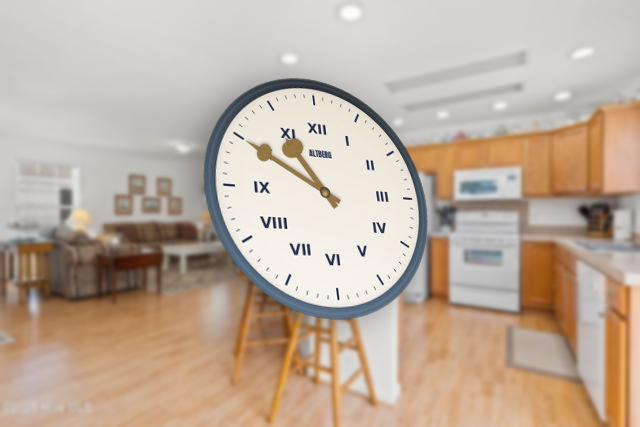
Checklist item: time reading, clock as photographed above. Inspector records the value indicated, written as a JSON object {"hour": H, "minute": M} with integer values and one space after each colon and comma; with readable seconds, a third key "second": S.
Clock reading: {"hour": 10, "minute": 50}
